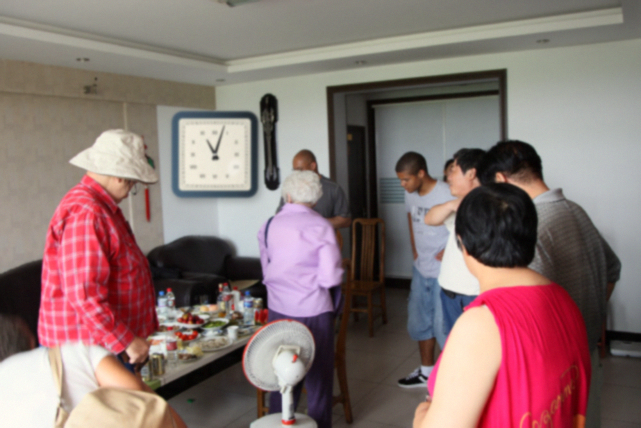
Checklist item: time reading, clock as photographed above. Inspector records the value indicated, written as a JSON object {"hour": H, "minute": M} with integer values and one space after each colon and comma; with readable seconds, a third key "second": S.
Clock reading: {"hour": 11, "minute": 3}
